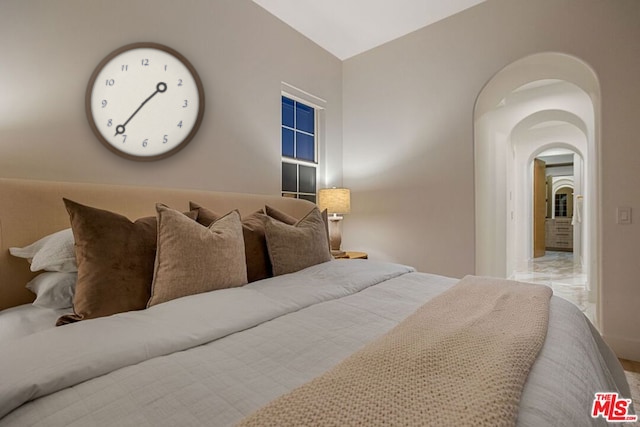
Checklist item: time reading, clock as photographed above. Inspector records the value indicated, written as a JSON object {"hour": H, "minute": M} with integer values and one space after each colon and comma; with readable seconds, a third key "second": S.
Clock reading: {"hour": 1, "minute": 37}
